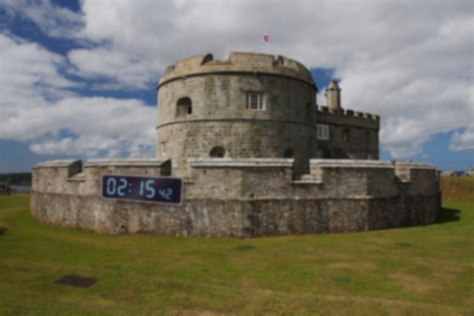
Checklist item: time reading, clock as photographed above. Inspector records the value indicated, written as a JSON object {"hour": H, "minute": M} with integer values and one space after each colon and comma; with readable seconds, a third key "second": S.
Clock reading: {"hour": 2, "minute": 15}
